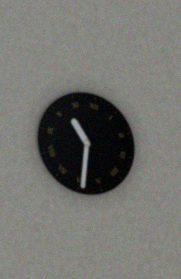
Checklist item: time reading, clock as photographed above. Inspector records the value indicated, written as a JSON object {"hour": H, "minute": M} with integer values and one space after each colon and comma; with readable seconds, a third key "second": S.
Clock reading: {"hour": 10, "minute": 29}
